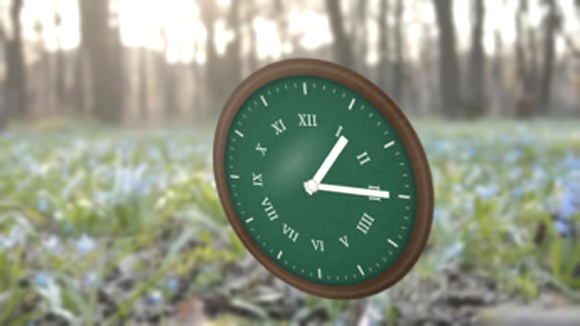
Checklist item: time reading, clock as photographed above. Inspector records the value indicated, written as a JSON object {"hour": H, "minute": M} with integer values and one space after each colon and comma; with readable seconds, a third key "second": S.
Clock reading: {"hour": 1, "minute": 15}
